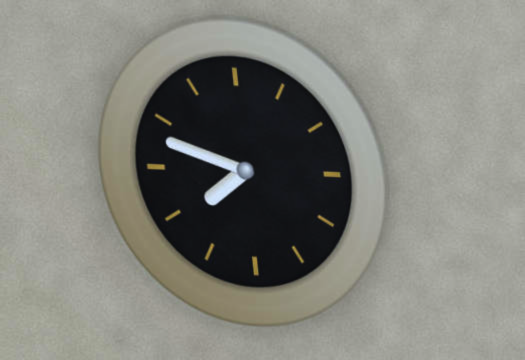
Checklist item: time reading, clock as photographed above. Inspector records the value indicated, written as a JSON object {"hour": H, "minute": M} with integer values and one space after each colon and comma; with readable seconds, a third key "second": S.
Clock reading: {"hour": 7, "minute": 48}
